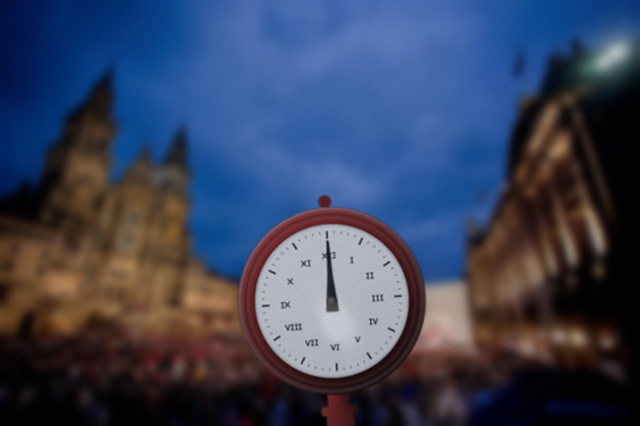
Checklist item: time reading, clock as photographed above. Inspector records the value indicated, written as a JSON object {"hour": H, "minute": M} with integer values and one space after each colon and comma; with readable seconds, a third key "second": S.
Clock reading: {"hour": 12, "minute": 0}
